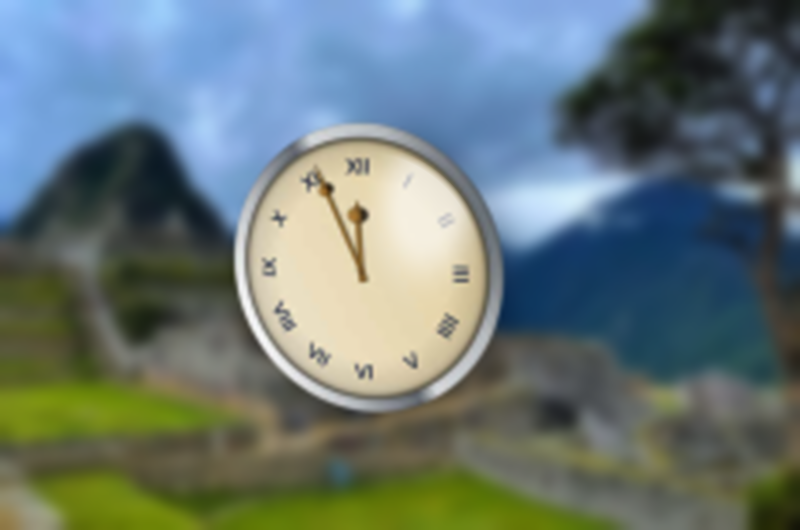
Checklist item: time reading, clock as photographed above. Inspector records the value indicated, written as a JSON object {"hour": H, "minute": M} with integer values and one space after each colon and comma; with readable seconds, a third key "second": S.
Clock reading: {"hour": 11, "minute": 56}
